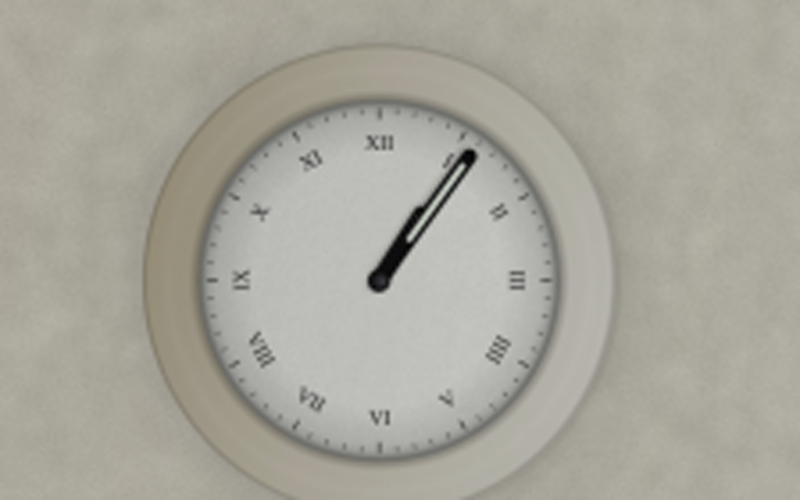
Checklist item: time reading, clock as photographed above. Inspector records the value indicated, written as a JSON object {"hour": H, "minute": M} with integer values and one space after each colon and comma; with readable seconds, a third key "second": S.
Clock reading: {"hour": 1, "minute": 6}
